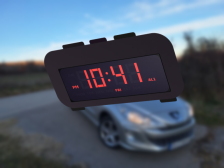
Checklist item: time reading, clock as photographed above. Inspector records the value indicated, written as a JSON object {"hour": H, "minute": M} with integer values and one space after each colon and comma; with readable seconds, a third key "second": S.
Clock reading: {"hour": 10, "minute": 41}
